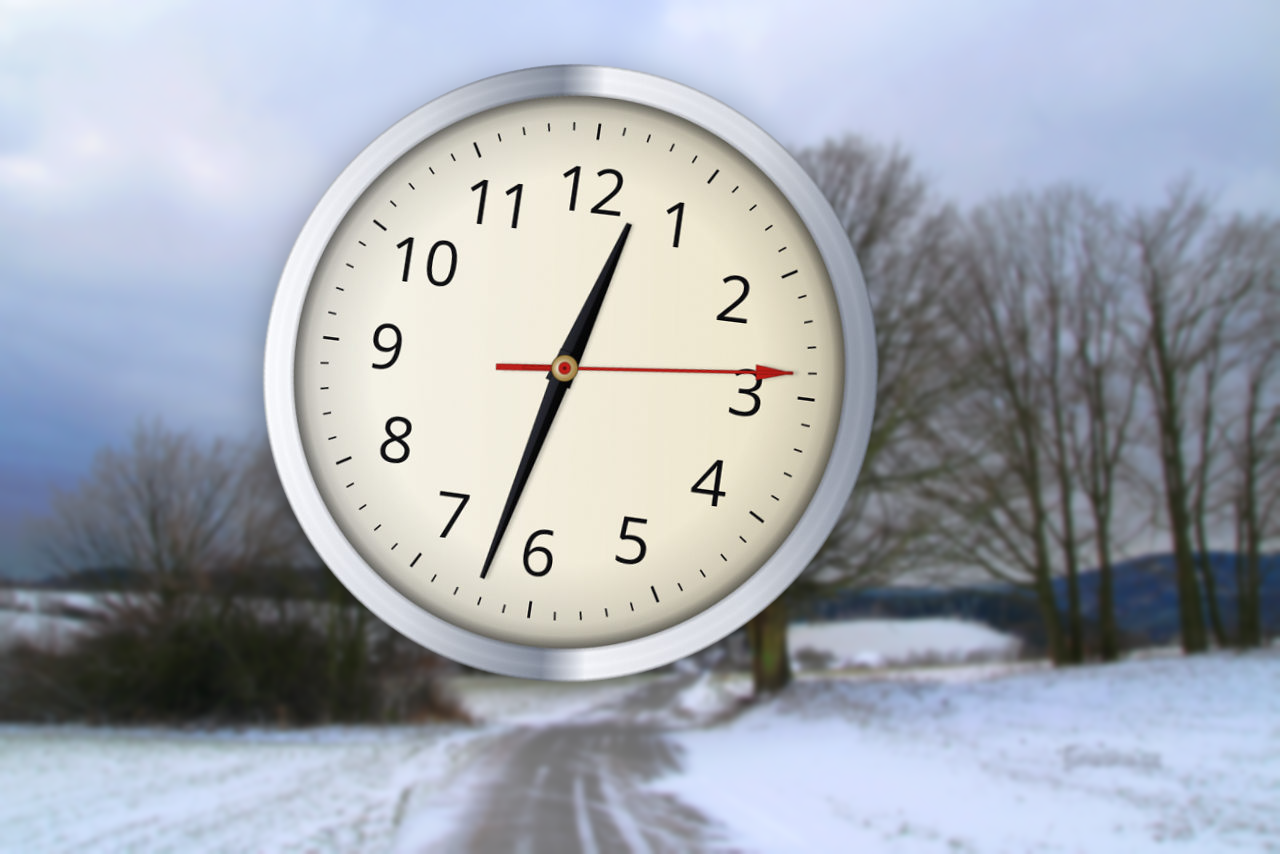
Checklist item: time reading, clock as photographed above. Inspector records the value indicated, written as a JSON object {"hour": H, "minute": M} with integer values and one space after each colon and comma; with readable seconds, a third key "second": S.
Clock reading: {"hour": 12, "minute": 32, "second": 14}
